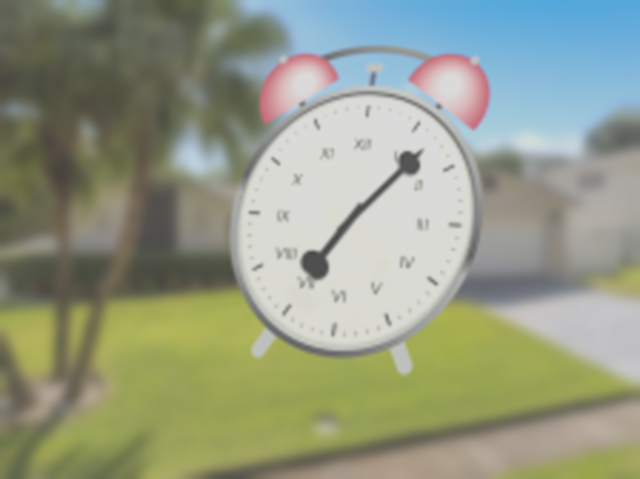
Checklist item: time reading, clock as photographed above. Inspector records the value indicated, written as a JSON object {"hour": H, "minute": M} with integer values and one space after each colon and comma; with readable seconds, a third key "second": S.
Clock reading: {"hour": 7, "minute": 7}
